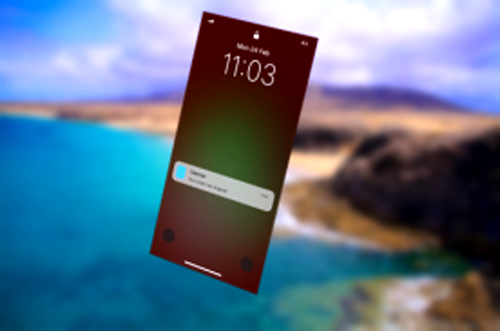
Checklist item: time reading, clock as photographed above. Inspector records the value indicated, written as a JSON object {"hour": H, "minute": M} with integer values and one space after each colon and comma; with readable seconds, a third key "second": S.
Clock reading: {"hour": 11, "minute": 3}
